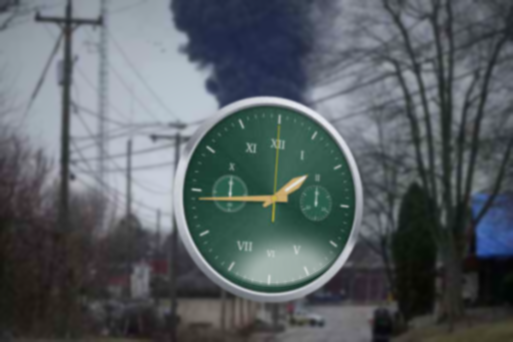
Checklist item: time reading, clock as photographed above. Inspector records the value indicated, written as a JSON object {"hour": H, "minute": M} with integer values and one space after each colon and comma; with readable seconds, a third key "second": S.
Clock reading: {"hour": 1, "minute": 44}
